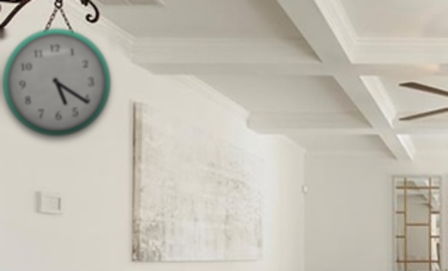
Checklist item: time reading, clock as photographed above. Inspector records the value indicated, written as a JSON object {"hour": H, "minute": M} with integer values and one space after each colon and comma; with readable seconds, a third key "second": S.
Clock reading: {"hour": 5, "minute": 21}
